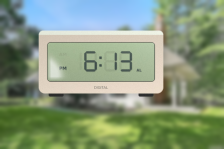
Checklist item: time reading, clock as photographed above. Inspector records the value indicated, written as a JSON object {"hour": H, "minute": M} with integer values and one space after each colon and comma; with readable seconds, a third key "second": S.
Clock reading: {"hour": 6, "minute": 13}
